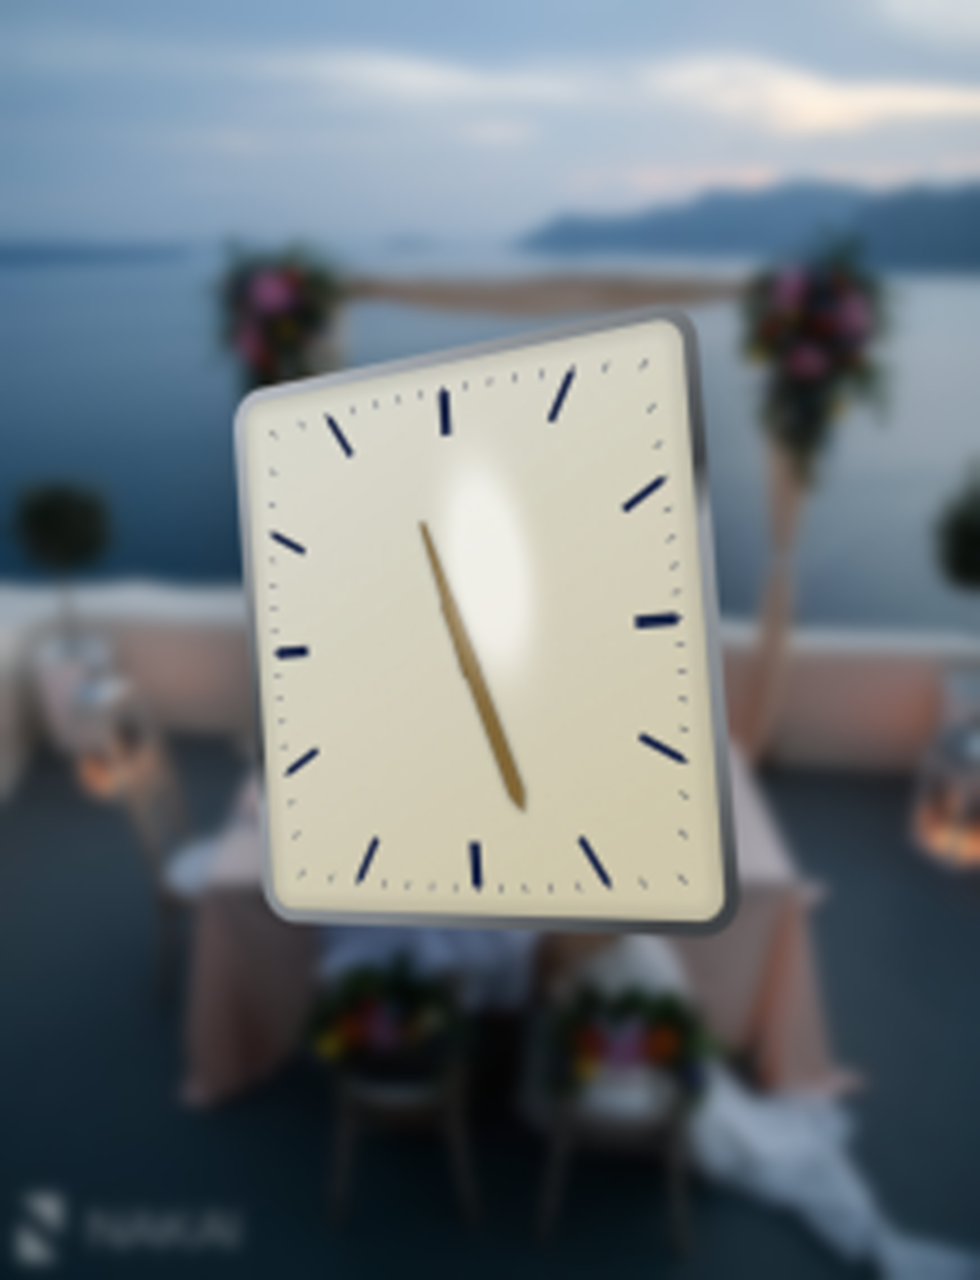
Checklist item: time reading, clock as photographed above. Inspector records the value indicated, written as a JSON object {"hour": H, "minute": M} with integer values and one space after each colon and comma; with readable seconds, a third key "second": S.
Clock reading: {"hour": 11, "minute": 27}
